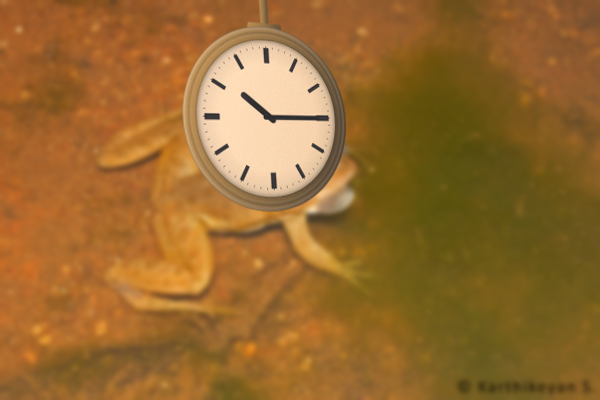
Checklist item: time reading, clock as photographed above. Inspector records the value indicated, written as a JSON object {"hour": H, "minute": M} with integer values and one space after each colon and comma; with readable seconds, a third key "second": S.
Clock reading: {"hour": 10, "minute": 15}
